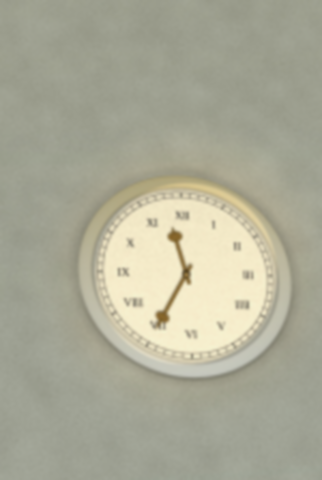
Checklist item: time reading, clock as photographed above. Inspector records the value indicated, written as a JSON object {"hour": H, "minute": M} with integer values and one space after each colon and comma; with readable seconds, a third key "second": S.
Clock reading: {"hour": 11, "minute": 35}
